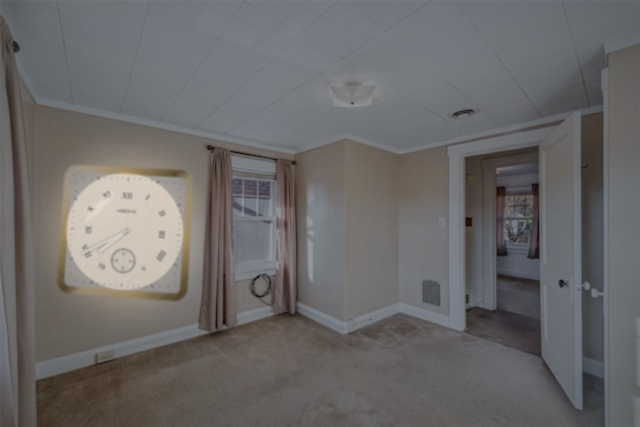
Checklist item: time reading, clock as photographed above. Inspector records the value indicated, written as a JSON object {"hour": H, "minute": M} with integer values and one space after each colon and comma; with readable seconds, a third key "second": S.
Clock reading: {"hour": 7, "minute": 40}
